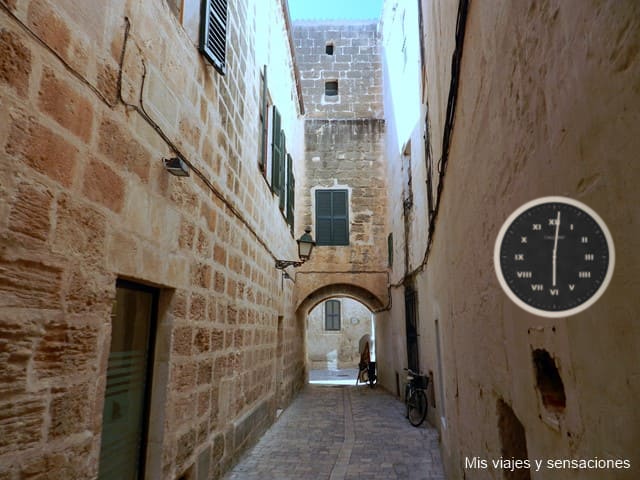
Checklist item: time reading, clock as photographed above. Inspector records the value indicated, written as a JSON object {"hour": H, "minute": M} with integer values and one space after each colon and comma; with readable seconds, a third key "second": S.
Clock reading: {"hour": 6, "minute": 1}
